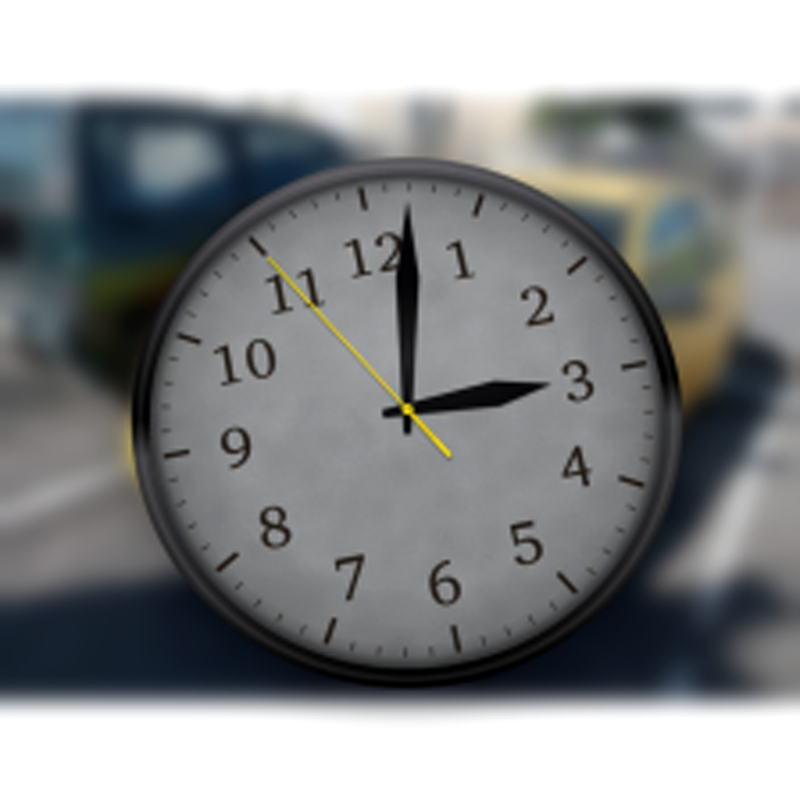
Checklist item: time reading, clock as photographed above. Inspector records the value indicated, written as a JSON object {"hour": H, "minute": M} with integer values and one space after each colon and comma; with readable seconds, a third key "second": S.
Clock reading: {"hour": 3, "minute": 1, "second": 55}
